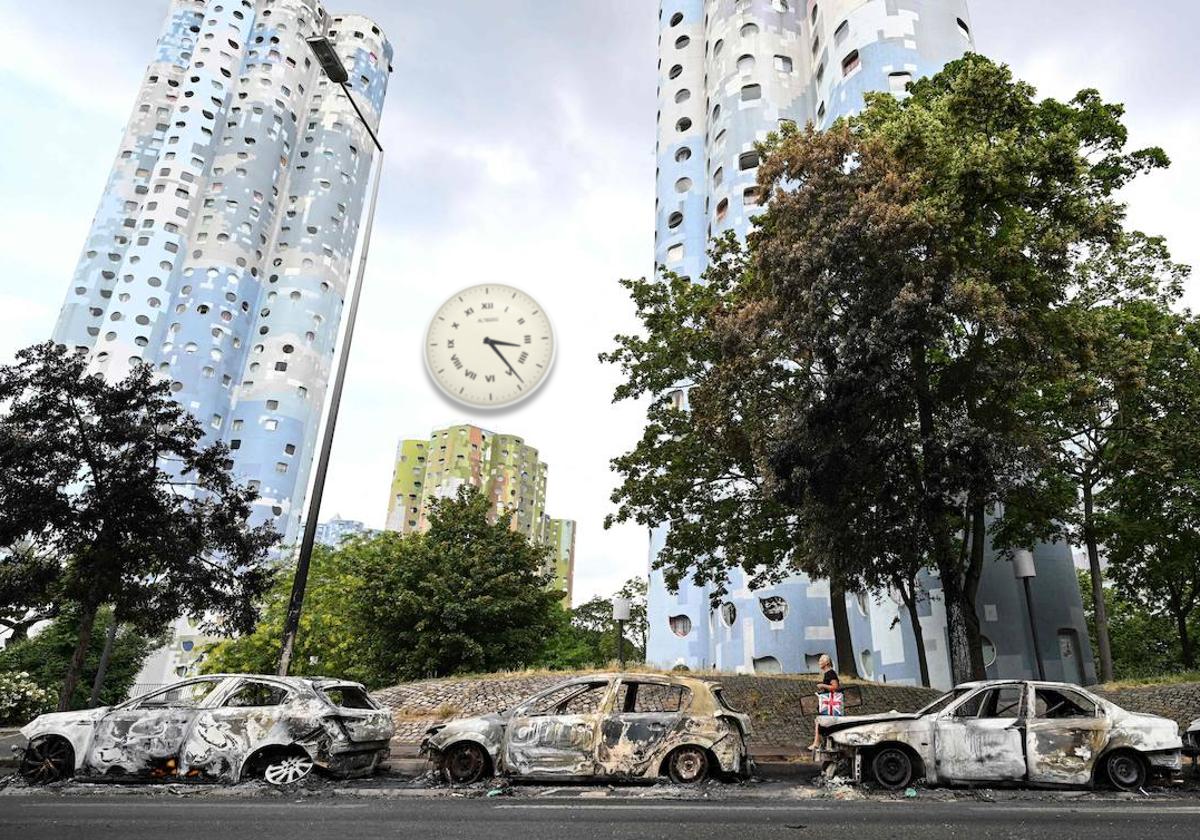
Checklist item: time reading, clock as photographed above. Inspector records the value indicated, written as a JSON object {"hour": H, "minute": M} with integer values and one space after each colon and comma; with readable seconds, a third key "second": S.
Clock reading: {"hour": 3, "minute": 24}
